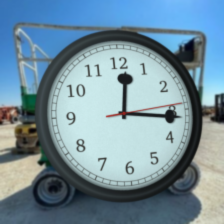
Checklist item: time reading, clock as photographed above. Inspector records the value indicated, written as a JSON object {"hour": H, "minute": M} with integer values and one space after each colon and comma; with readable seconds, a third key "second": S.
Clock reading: {"hour": 12, "minute": 16, "second": 14}
